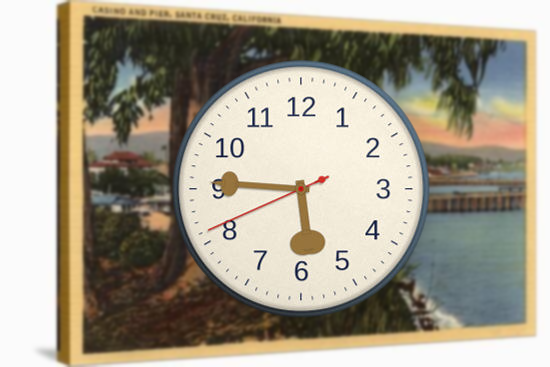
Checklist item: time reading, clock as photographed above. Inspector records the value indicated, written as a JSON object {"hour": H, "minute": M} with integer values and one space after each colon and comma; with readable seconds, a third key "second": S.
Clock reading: {"hour": 5, "minute": 45, "second": 41}
